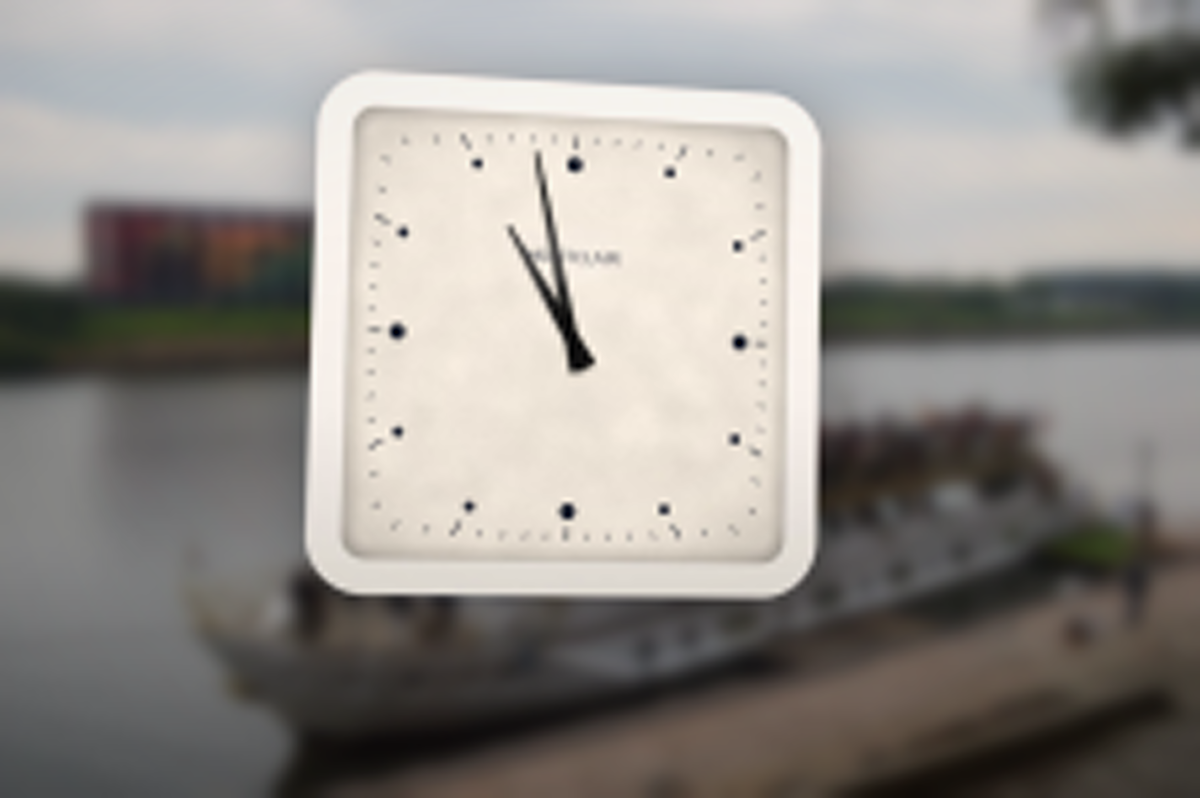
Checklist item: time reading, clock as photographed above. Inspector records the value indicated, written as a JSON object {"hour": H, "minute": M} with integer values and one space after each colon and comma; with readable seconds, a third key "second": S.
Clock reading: {"hour": 10, "minute": 58}
